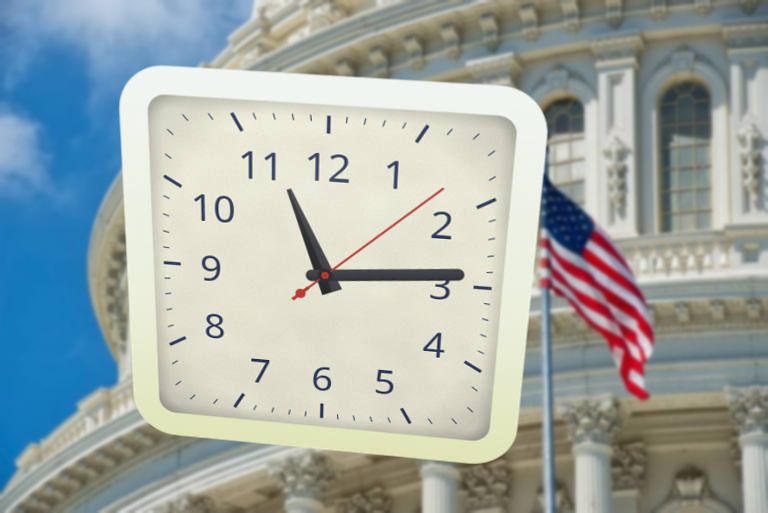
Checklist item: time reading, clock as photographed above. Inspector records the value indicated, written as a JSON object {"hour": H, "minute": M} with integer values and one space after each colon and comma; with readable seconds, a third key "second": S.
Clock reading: {"hour": 11, "minute": 14, "second": 8}
